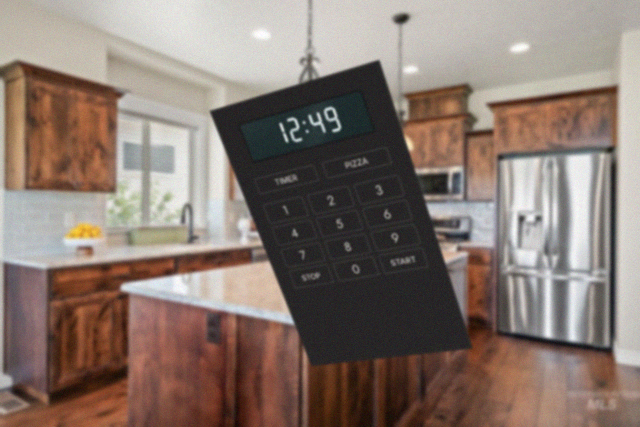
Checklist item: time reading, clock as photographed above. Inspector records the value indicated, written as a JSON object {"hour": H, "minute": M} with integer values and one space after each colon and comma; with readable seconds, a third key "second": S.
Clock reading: {"hour": 12, "minute": 49}
